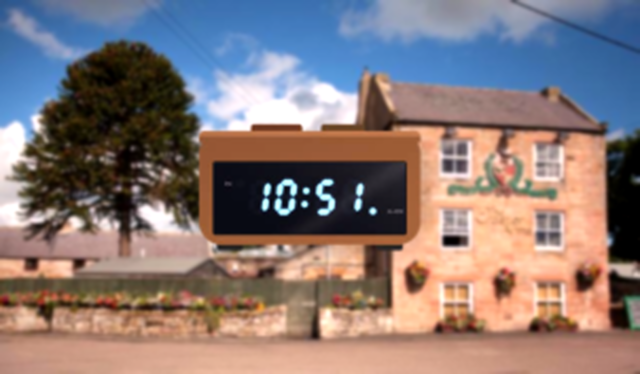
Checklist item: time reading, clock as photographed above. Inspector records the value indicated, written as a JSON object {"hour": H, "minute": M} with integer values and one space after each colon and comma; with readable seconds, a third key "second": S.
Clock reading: {"hour": 10, "minute": 51}
